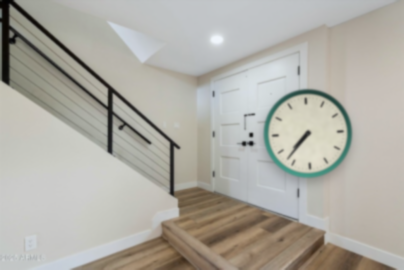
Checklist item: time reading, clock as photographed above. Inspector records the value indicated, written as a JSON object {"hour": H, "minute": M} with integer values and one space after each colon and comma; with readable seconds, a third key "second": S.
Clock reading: {"hour": 7, "minute": 37}
